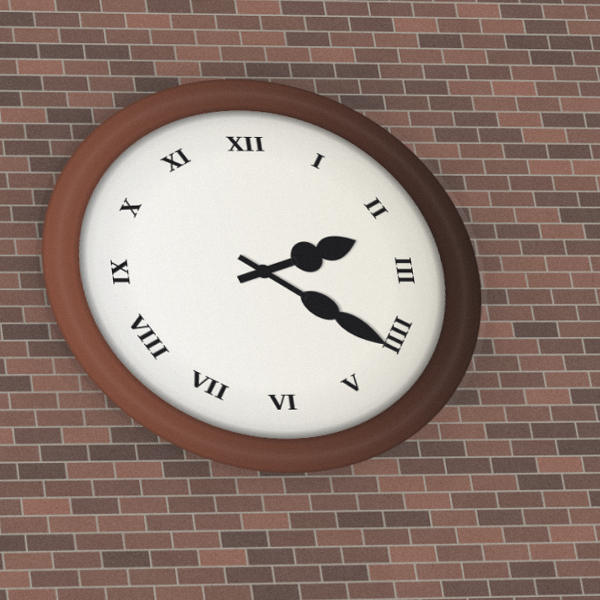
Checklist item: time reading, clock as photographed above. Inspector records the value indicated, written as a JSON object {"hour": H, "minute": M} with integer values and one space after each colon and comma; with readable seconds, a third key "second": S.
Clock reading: {"hour": 2, "minute": 21}
